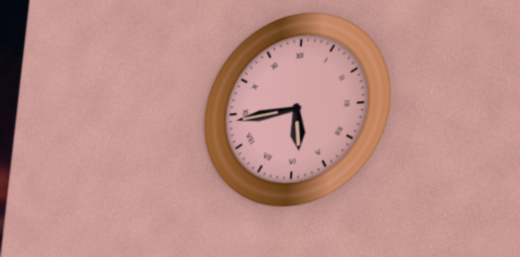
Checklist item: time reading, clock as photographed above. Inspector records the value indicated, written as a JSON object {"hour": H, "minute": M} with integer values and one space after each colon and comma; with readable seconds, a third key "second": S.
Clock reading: {"hour": 5, "minute": 44}
